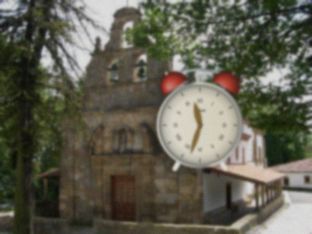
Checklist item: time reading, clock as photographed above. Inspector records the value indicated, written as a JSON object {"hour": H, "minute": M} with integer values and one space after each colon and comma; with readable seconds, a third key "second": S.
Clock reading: {"hour": 11, "minute": 33}
